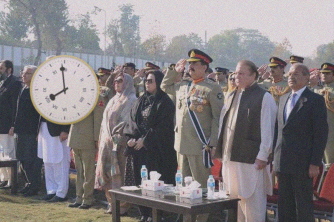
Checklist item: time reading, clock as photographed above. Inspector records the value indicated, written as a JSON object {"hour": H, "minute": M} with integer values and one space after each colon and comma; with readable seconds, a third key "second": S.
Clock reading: {"hour": 7, "minute": 59}
